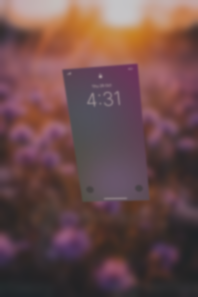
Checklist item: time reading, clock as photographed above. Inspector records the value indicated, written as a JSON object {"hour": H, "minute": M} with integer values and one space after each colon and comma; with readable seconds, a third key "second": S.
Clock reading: {"hour": 4, "minute": 31}
